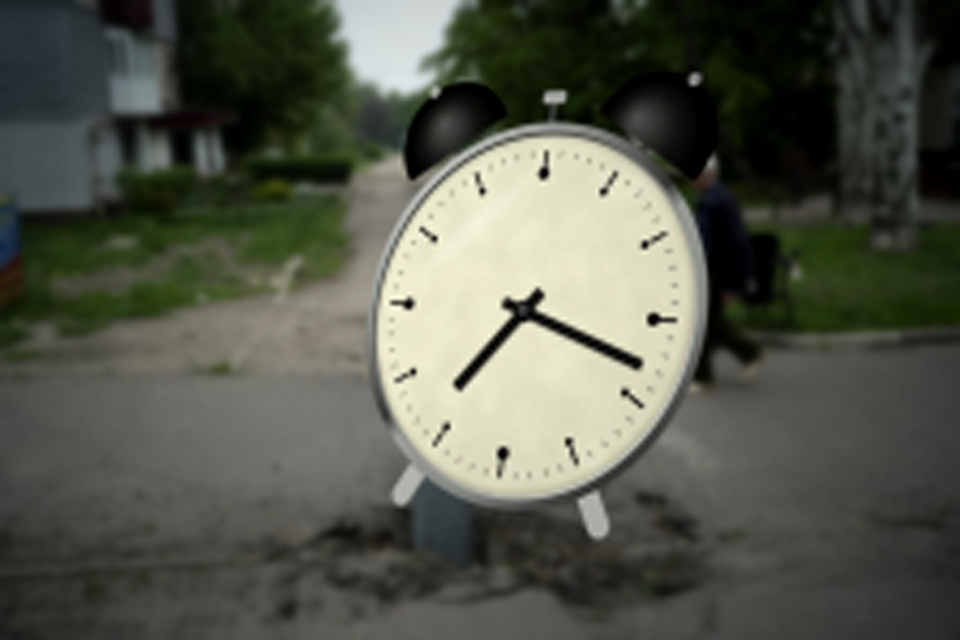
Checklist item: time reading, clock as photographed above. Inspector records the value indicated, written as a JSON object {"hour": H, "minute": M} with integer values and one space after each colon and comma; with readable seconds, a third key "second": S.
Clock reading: {"hour": 7, "minute": 18}
